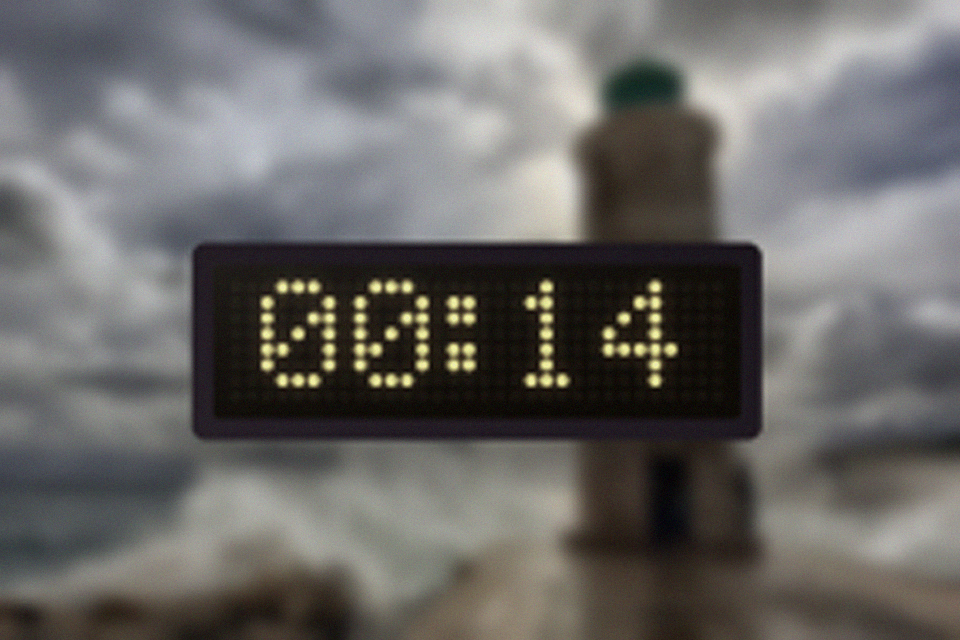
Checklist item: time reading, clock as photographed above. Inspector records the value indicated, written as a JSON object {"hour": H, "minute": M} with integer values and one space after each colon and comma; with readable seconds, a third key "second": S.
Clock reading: {"hour": 0, "minute": 14}
